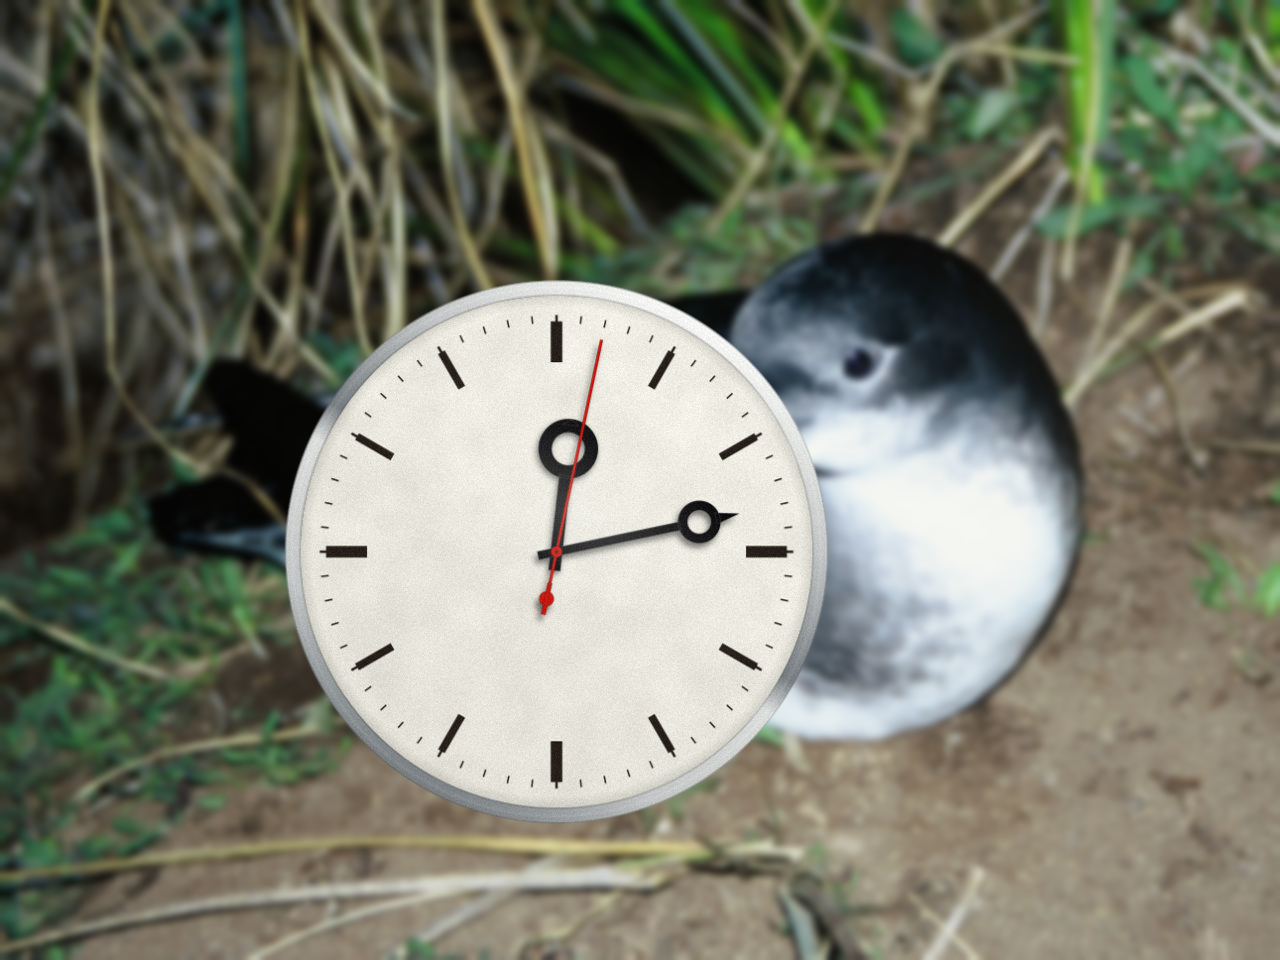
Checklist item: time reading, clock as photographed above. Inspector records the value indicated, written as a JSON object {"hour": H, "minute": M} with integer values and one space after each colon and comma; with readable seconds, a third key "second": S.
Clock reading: {"hour": 12, "minute": 13, "second": 2}
